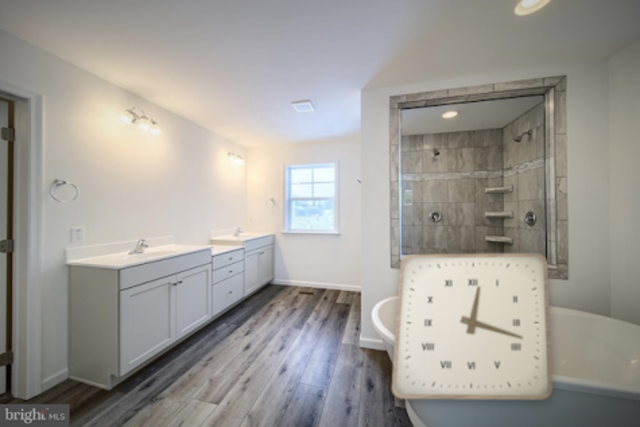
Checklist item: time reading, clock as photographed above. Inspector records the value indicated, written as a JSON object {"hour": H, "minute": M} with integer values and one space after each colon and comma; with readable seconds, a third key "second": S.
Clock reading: {"hour": 12, "minute": 18}
